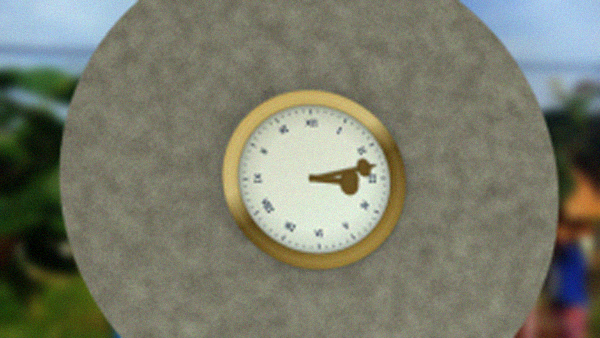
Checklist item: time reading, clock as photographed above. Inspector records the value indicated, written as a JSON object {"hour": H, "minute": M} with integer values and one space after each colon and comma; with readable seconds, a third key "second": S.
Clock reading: {"hour": 3, "minute": 13}
